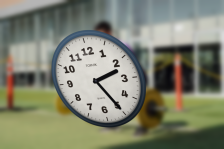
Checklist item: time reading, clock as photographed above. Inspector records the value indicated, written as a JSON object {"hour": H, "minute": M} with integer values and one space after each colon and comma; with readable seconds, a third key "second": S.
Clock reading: {"hour": 2, "minute": 25}
